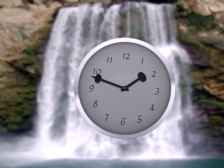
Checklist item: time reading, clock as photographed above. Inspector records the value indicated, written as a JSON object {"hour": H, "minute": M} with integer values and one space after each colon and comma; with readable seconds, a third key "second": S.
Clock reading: {"hour": 1, "minute": 48}
